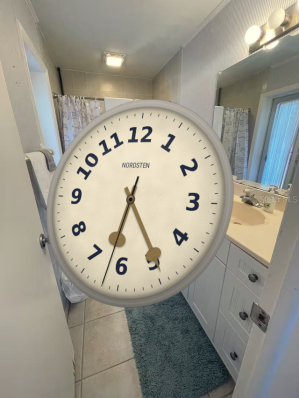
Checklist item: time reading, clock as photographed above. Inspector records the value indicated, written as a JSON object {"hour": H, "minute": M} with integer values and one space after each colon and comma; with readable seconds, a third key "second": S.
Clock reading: {"hour": 6, "minute": 24, "second": 32}
